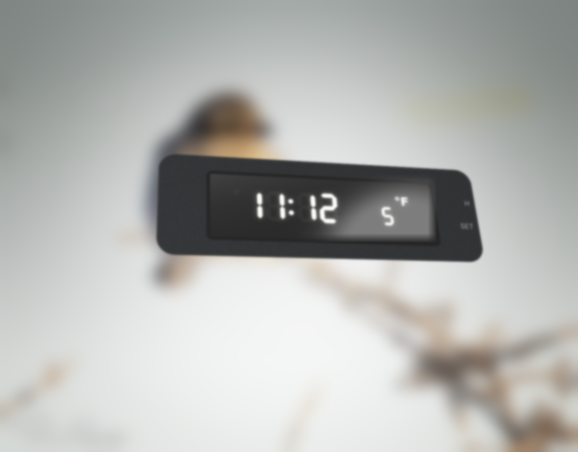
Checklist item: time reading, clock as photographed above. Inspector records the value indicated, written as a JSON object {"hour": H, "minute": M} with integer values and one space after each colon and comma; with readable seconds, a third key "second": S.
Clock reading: {"hour": 11, "minute": 12}
